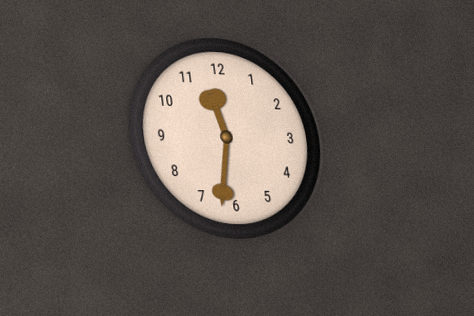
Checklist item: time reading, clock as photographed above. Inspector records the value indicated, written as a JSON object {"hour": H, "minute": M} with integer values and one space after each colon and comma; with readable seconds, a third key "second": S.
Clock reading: {"hour": 11, "minute": 32}
